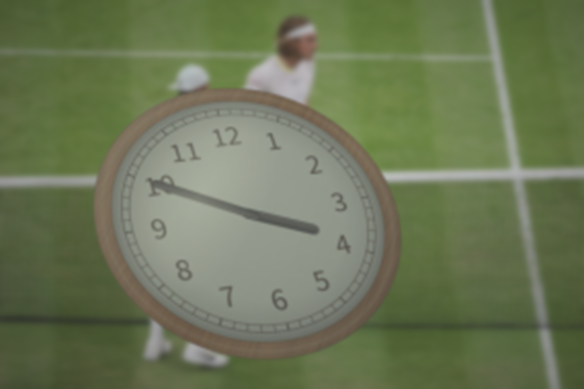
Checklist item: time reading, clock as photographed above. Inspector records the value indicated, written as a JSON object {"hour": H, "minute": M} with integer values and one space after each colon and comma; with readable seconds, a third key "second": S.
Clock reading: {"hour": 3, "minute": 50}
